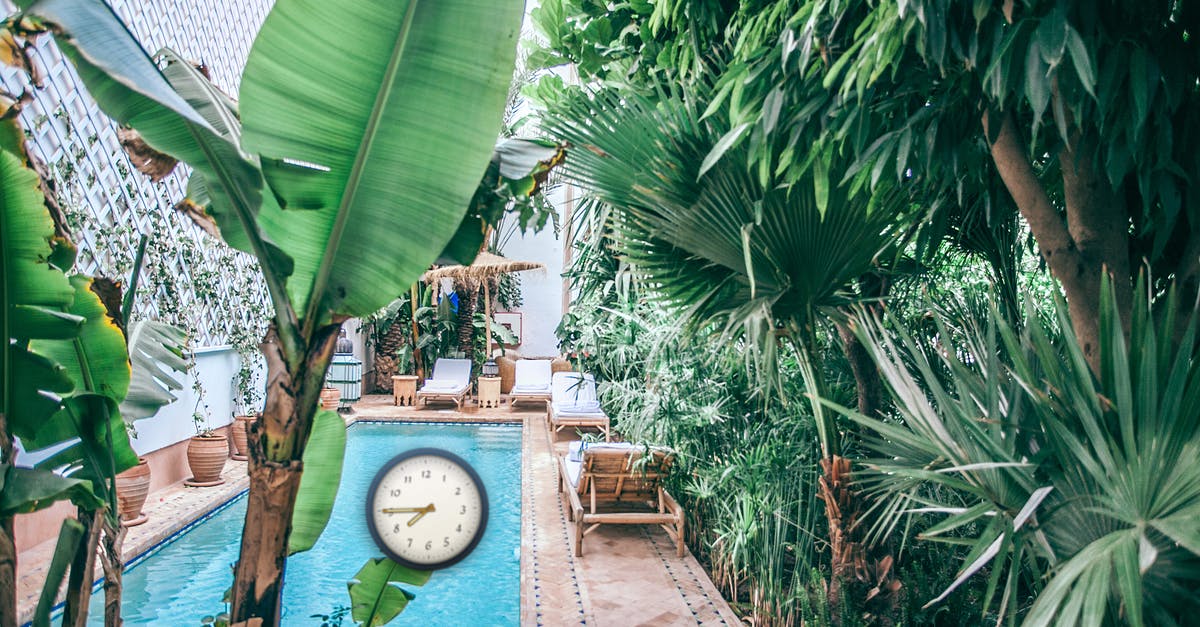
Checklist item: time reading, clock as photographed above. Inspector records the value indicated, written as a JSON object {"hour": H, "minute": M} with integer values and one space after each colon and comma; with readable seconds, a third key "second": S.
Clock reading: {"hour": 7, "minute": 45}
